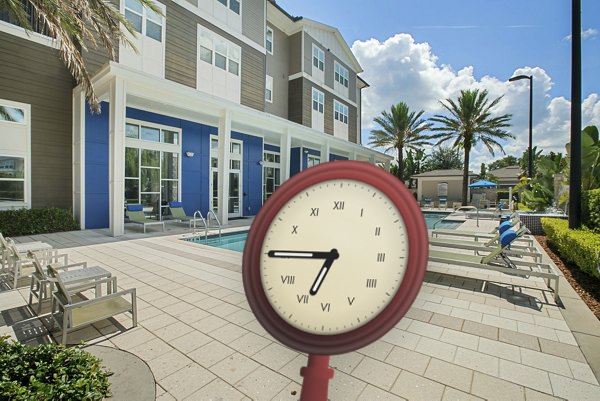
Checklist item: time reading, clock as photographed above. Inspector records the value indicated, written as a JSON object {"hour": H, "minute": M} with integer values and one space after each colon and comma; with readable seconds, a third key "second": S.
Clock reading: {"hour": 6, "minute": 45}
